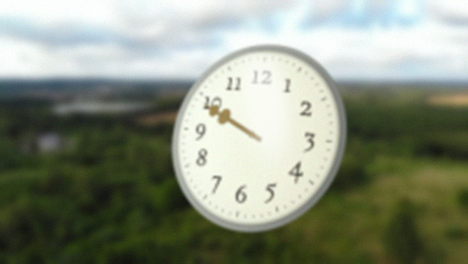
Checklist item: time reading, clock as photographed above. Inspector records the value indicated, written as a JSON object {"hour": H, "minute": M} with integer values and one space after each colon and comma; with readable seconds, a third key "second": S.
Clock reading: {"hour": 9, "minute": 49}
